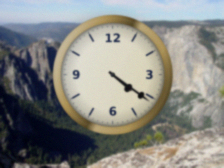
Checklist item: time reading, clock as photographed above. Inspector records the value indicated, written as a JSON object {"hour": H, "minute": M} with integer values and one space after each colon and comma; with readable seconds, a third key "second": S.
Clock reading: {"hour": 4, "minute": 21}
